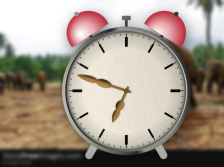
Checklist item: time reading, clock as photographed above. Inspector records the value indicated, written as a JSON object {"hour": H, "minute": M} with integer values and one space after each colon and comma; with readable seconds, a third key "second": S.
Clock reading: {"hour": 6, "minute": 48}
